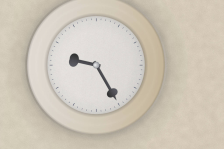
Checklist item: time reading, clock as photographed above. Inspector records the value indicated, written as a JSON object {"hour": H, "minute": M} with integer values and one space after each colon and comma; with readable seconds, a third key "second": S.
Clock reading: {"hour": 9, "minute": 25}
